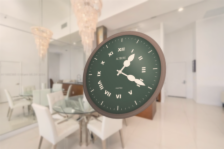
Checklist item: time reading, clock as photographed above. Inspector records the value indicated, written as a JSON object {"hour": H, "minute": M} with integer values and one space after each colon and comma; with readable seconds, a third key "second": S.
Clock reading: {"hour": 1, "minute": 20}
